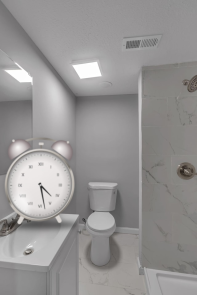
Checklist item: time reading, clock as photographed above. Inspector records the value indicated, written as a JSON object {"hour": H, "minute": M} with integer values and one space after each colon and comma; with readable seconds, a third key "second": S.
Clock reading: {"hour": 4, "minute": 28}
